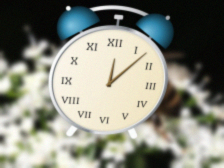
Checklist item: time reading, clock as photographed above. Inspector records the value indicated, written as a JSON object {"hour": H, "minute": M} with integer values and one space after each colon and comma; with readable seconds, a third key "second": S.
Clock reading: {"hour": 12, "minute": 7}
